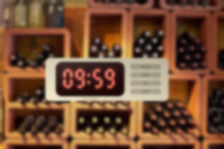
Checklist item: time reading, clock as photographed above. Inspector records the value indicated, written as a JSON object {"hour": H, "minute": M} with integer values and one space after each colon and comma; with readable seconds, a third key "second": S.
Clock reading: {"hour": 9, "minute": 59}
